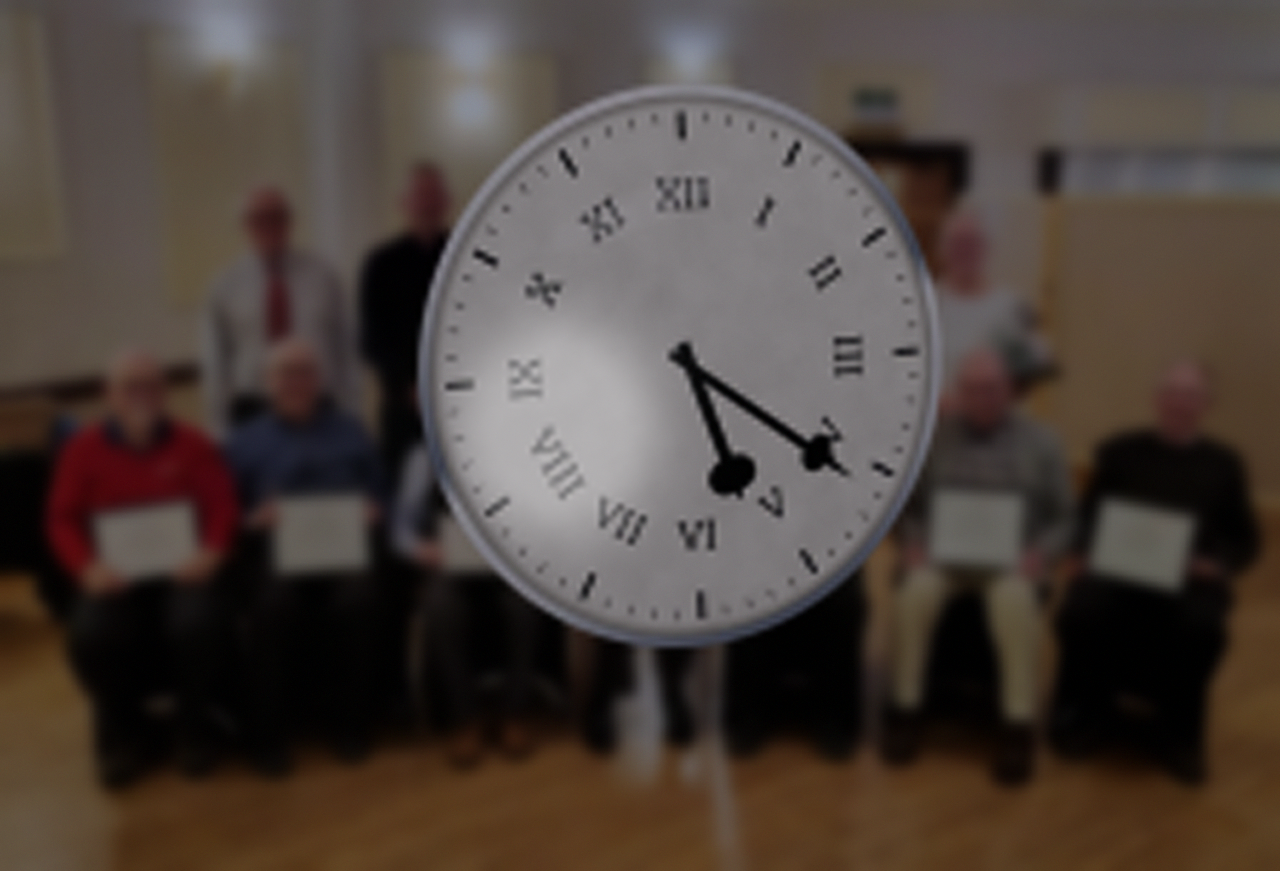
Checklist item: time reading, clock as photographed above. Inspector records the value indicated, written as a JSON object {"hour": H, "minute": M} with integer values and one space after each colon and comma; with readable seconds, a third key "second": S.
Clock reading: {"hour": 5, "minute": 21}
